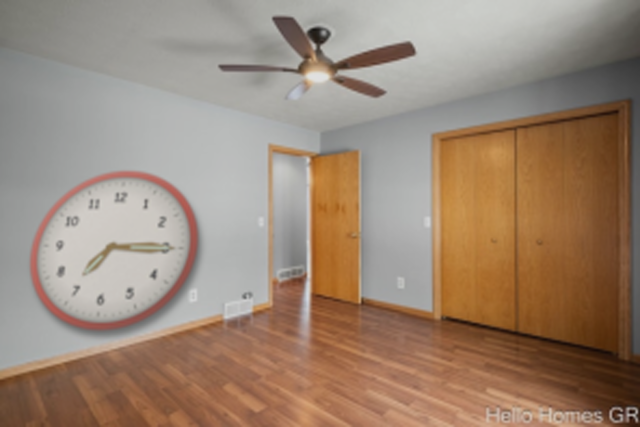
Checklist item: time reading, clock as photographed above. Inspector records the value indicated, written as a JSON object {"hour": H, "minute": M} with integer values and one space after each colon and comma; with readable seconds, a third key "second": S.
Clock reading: {"hour": 7, "minute": 15}
